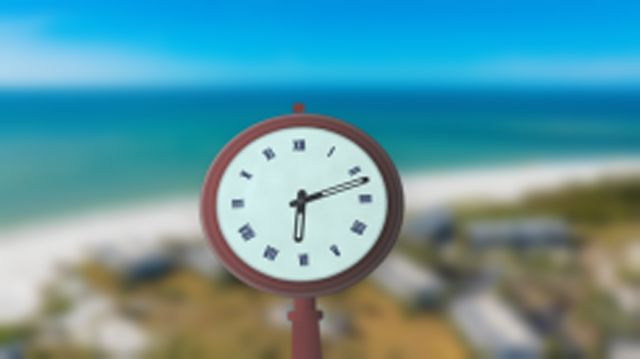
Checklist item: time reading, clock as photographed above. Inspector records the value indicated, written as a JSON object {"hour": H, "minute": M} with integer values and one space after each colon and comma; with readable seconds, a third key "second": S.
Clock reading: {"hour": 6, "minute": 12}
